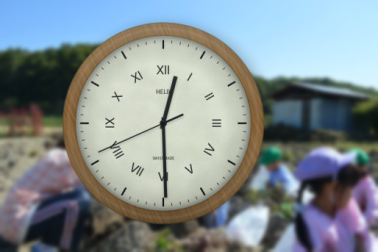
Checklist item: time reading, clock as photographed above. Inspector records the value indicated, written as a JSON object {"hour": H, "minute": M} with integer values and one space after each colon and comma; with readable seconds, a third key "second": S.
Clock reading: {"hour": 12, "minute": 29, "second": 41}
